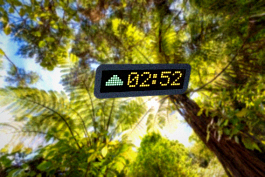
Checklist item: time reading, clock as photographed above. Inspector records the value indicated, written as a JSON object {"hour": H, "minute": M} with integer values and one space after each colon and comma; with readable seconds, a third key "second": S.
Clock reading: {"hour": 2, "minute": 52}
